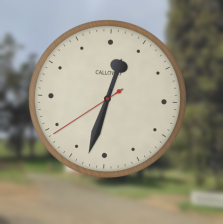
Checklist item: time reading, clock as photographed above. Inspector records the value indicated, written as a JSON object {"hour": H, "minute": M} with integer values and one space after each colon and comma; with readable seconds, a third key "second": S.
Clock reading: {"hour": 12, "minute": 32, "second": 39}
